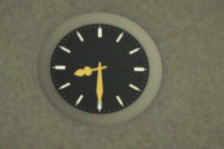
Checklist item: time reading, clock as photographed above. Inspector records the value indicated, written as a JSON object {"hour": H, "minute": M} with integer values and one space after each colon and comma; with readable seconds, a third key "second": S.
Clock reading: {"hour": 8, "minute": 30}
